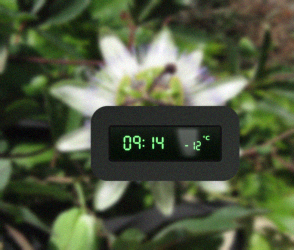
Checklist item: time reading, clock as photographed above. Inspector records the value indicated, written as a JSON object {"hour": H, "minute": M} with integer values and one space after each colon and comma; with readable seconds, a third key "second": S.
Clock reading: {"hour": 9, "minute": 14}
